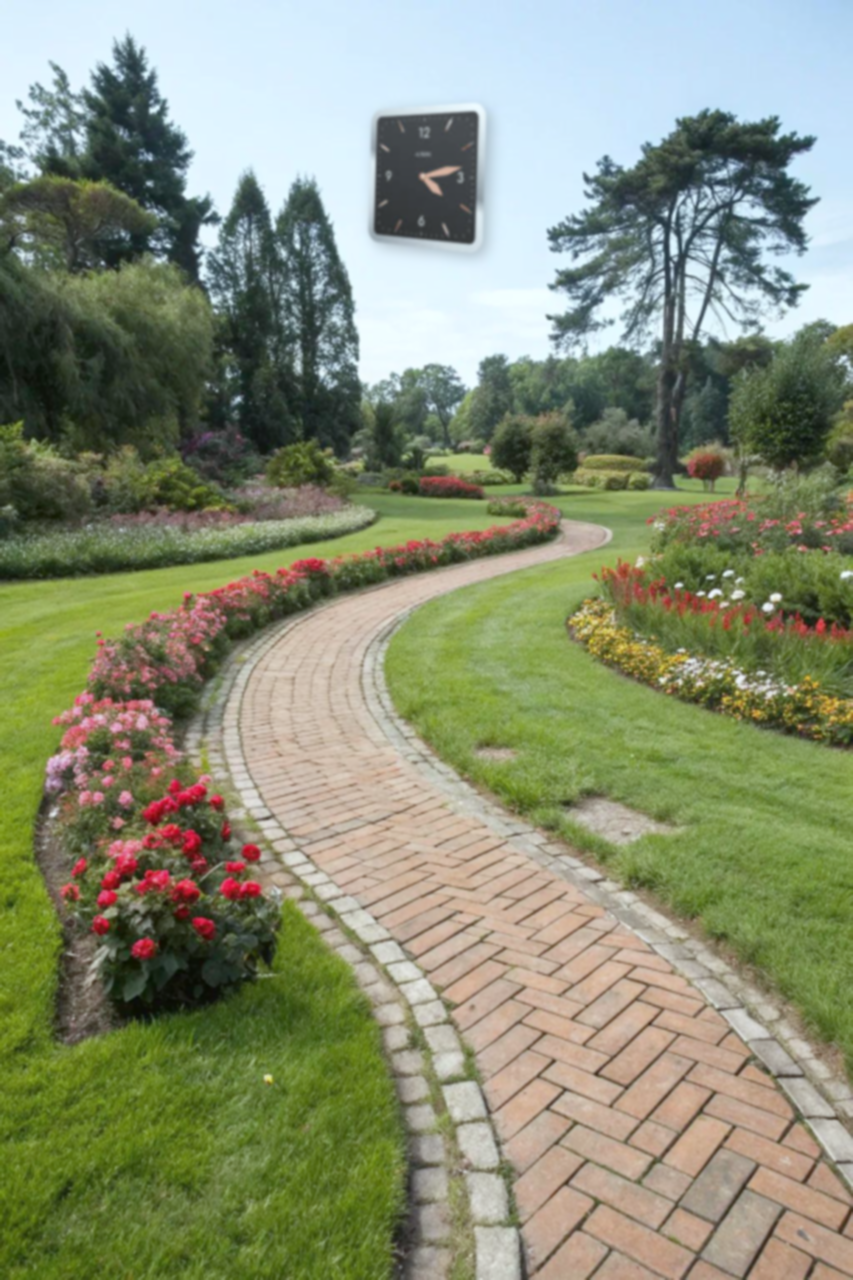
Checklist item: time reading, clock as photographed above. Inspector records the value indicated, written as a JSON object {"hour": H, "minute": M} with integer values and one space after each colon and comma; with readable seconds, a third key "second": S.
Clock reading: {"hour": 4, "minute": 13}
